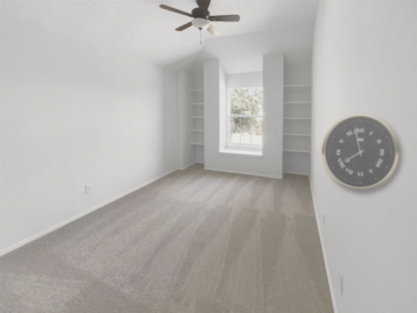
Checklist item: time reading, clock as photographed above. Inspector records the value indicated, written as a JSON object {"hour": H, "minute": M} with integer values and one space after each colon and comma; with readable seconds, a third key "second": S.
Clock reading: {"hour": 7, "minute": 58}
